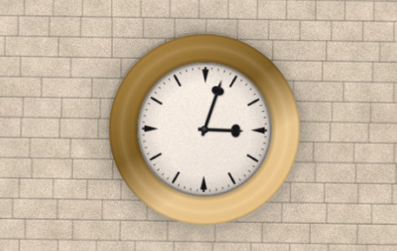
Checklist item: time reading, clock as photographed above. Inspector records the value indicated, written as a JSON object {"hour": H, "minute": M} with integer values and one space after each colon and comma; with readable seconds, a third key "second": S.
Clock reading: {"hour": 3, "minute": 3}
